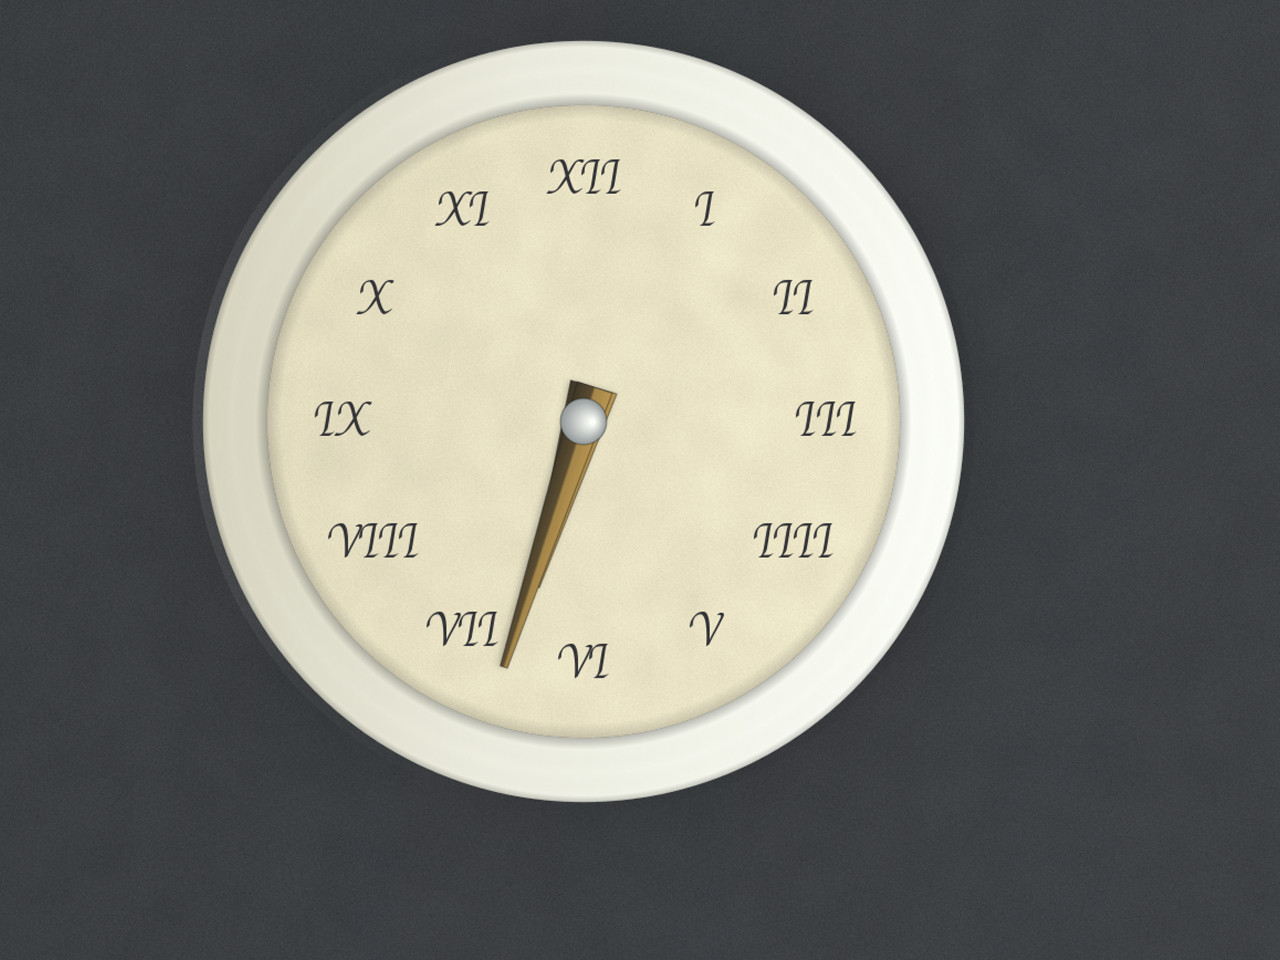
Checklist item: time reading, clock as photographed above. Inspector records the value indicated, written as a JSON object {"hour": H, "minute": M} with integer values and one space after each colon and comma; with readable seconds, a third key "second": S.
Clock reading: {"hour": 6, "minute": 33}
